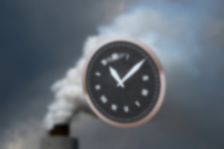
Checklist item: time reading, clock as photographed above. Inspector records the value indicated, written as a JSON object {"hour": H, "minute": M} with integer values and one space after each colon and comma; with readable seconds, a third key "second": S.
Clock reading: {"hour": 11, "minute": 10}
